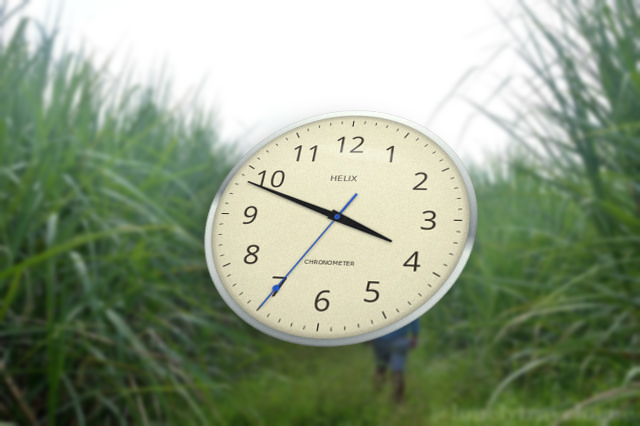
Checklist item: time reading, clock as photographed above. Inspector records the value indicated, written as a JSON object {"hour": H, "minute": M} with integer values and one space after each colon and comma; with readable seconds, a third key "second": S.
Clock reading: {"hour": 3, "minute": 48, "second": 35}
